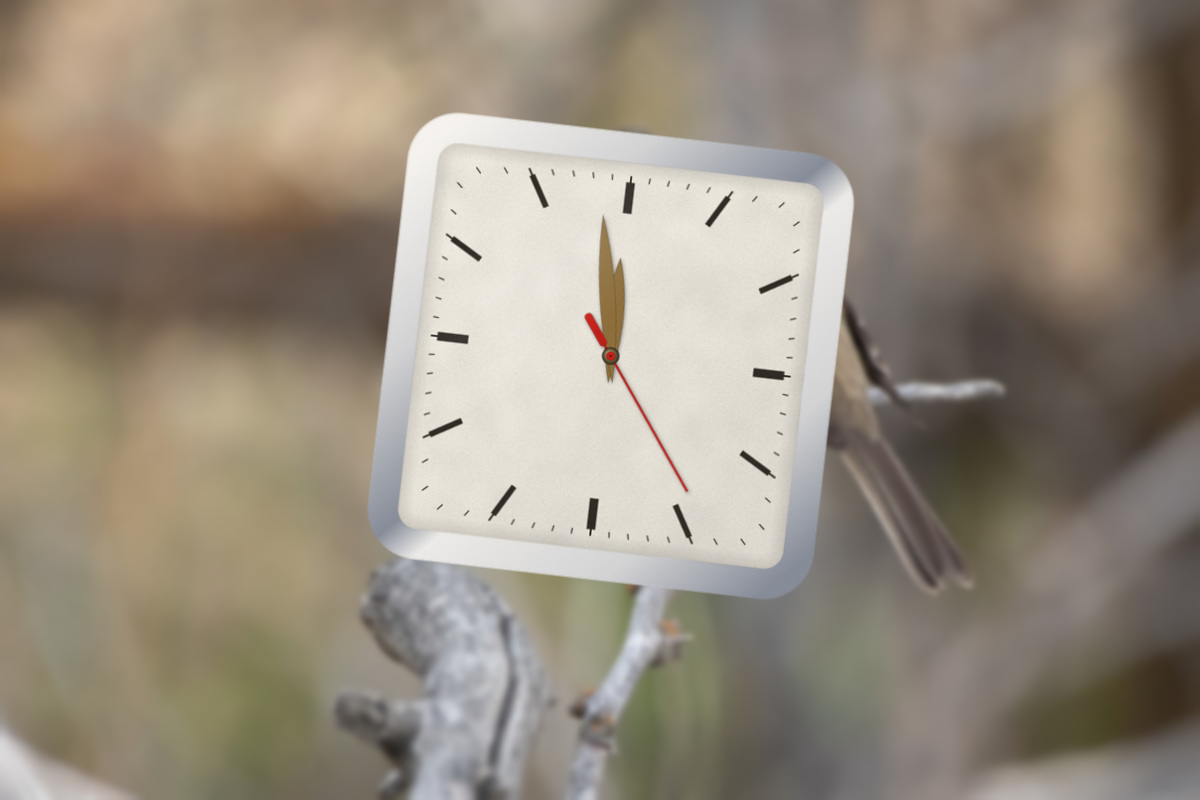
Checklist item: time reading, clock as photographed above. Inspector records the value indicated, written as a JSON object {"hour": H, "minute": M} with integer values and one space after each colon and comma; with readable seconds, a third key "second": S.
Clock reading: {"hour": 11, "minute": 58, "second": 24}
